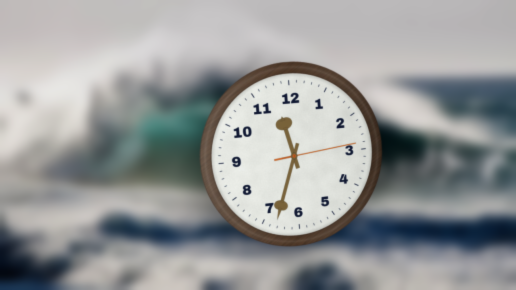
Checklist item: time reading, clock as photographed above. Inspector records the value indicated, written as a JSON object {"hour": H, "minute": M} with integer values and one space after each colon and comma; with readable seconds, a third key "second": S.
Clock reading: {"hour": 11, "minute": 33, "second": 14}
